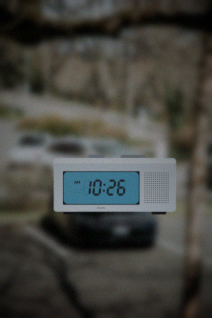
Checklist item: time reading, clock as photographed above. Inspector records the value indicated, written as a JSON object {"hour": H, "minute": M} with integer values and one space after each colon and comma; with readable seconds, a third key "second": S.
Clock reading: {"hour": 10, "minute": 26}
